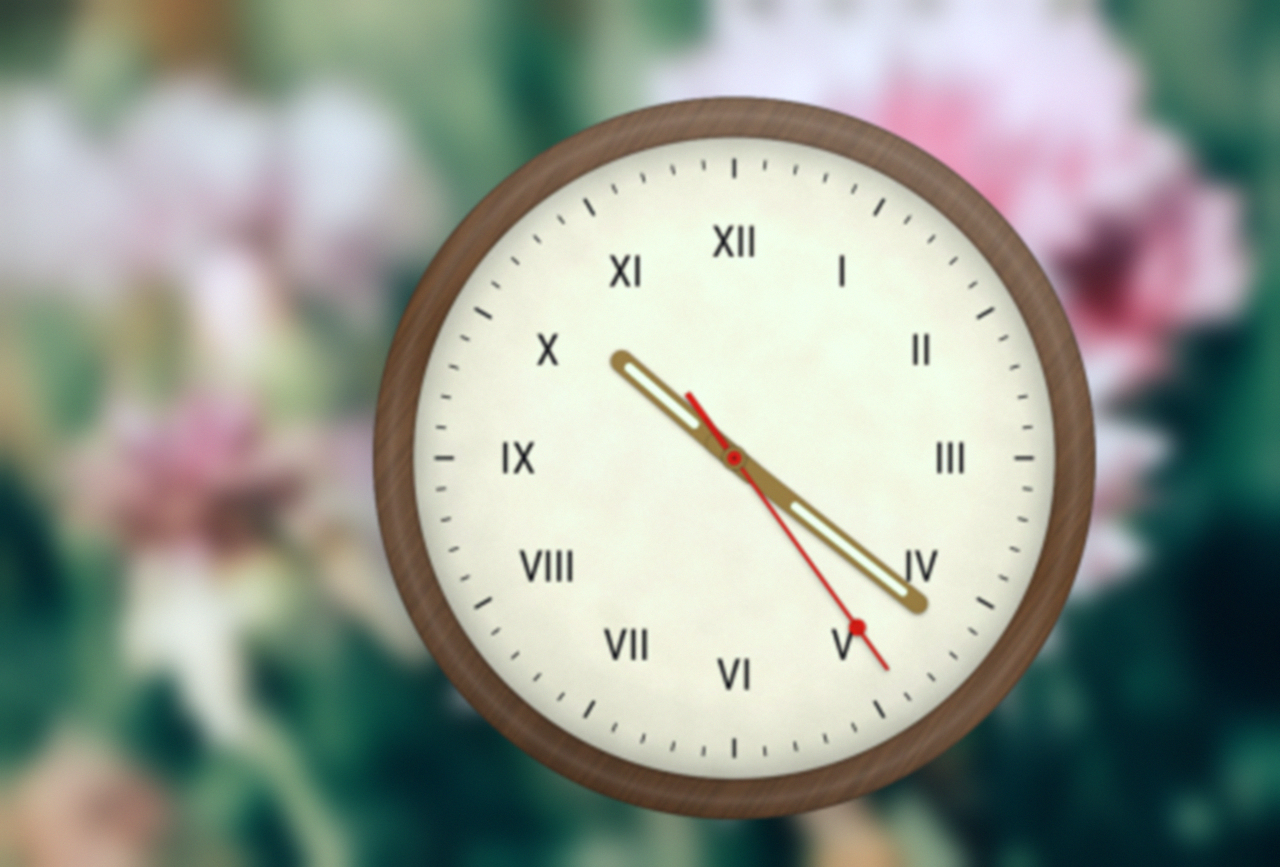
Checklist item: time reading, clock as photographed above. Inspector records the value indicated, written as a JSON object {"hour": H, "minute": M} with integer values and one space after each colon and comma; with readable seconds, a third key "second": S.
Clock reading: {"hour": 10, "minute": 21, "second": 24}
